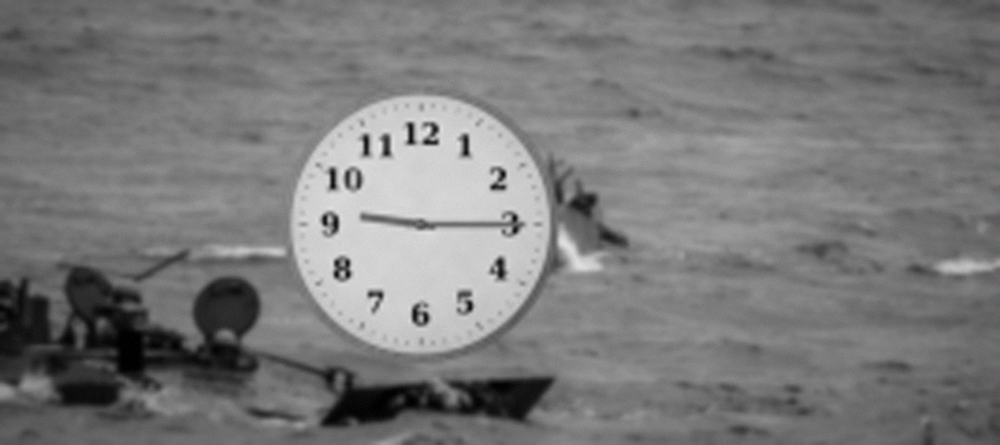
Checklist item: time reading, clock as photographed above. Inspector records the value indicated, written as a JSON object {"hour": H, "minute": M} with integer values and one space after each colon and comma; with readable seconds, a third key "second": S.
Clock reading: {"hour": 9, "minute": 15}
